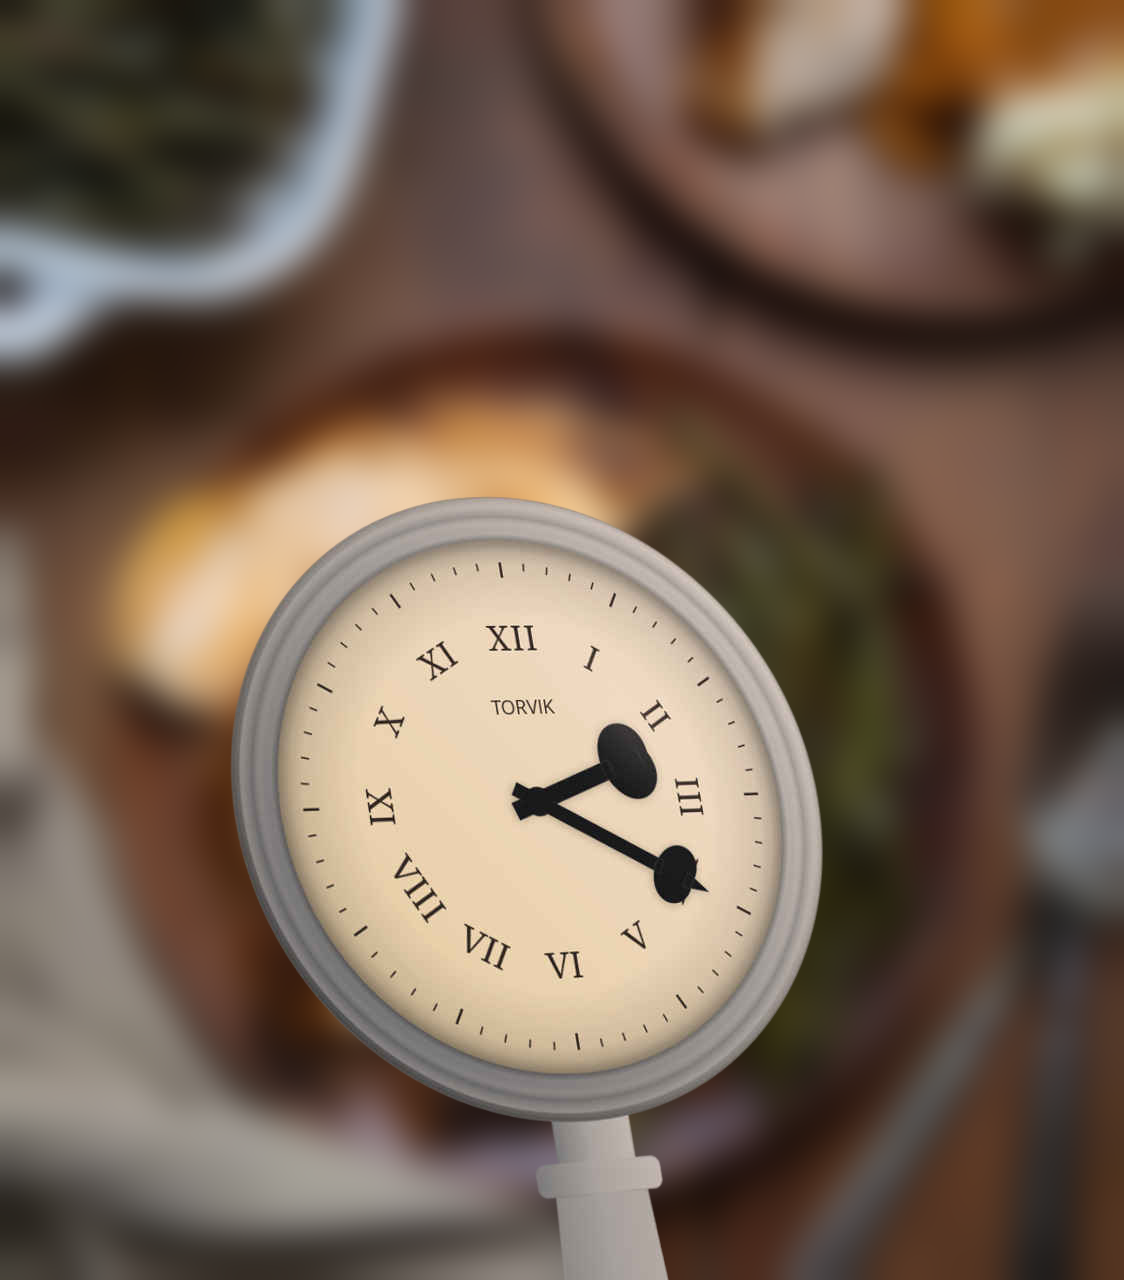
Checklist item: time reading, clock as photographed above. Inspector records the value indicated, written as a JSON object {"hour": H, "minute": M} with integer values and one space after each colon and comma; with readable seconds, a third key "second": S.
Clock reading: {"hour": 2, "minute": 20}
